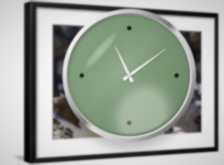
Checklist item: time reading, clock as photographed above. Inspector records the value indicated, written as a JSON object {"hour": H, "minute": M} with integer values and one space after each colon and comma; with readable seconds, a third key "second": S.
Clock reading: {"hour": 11, "minute": 9}
